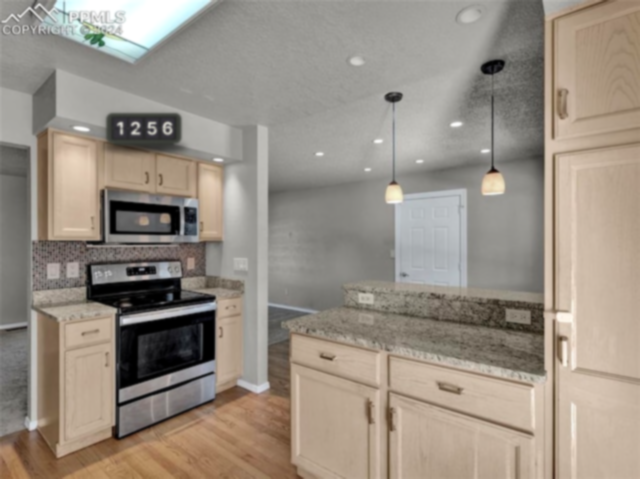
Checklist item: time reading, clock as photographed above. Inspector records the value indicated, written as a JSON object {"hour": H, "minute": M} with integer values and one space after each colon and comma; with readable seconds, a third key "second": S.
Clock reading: {"hour": 12, "minute": 56}
